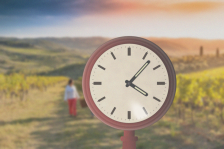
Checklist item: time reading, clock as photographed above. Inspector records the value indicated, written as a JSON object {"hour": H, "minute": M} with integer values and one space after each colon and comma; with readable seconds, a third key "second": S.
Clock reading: {"hour": 4, "minute": 7}
